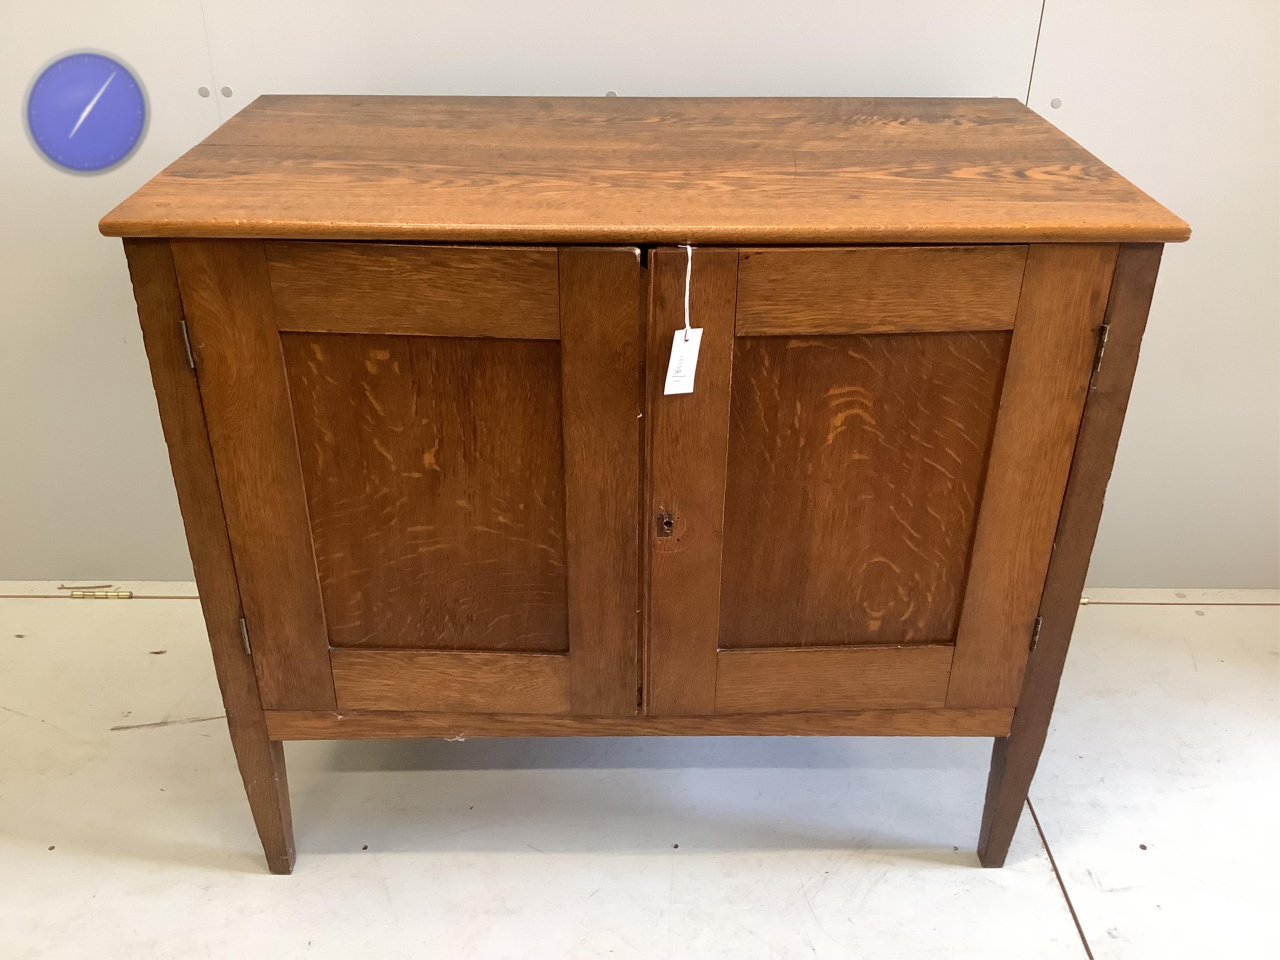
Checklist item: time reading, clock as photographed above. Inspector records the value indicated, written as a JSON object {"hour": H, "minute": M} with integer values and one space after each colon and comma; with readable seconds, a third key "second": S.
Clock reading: {"hour": 7, "minute": 6}
